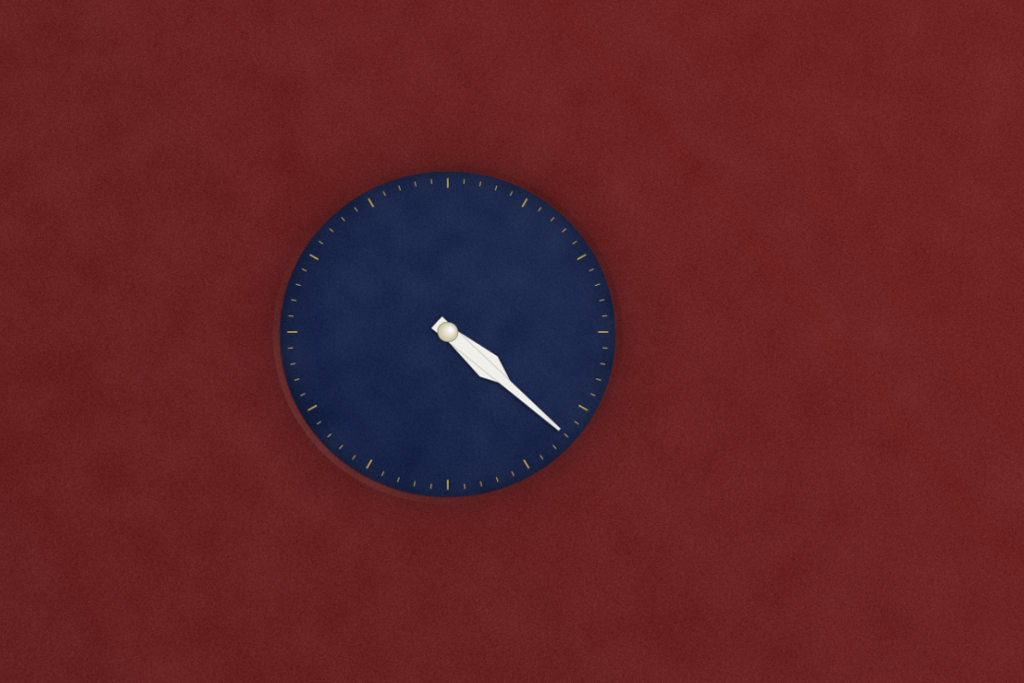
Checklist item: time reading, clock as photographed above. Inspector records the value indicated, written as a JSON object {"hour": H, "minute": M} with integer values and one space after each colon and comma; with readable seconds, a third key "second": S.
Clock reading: {"hour": 4, "minute": 22}
